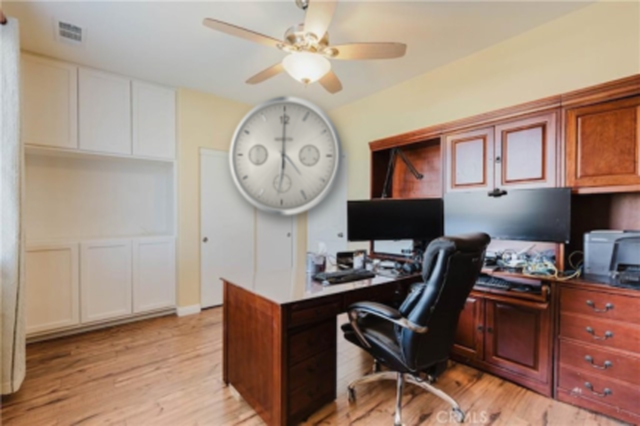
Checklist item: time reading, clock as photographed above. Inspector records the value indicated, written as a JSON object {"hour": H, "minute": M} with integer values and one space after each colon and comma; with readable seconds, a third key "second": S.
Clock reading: {"hour": 4, "minute": 31}
